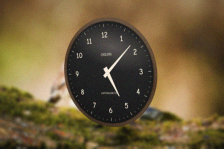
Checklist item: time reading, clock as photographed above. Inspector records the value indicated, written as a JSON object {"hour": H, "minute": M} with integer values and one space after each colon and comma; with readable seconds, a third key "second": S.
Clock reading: {"hour": 5, "minute": 8}
